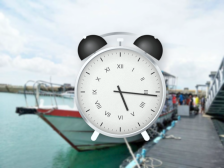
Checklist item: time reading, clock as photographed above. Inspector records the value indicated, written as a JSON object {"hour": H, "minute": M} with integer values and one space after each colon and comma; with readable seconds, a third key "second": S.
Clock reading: {"hour": 5, "minute": 16}
